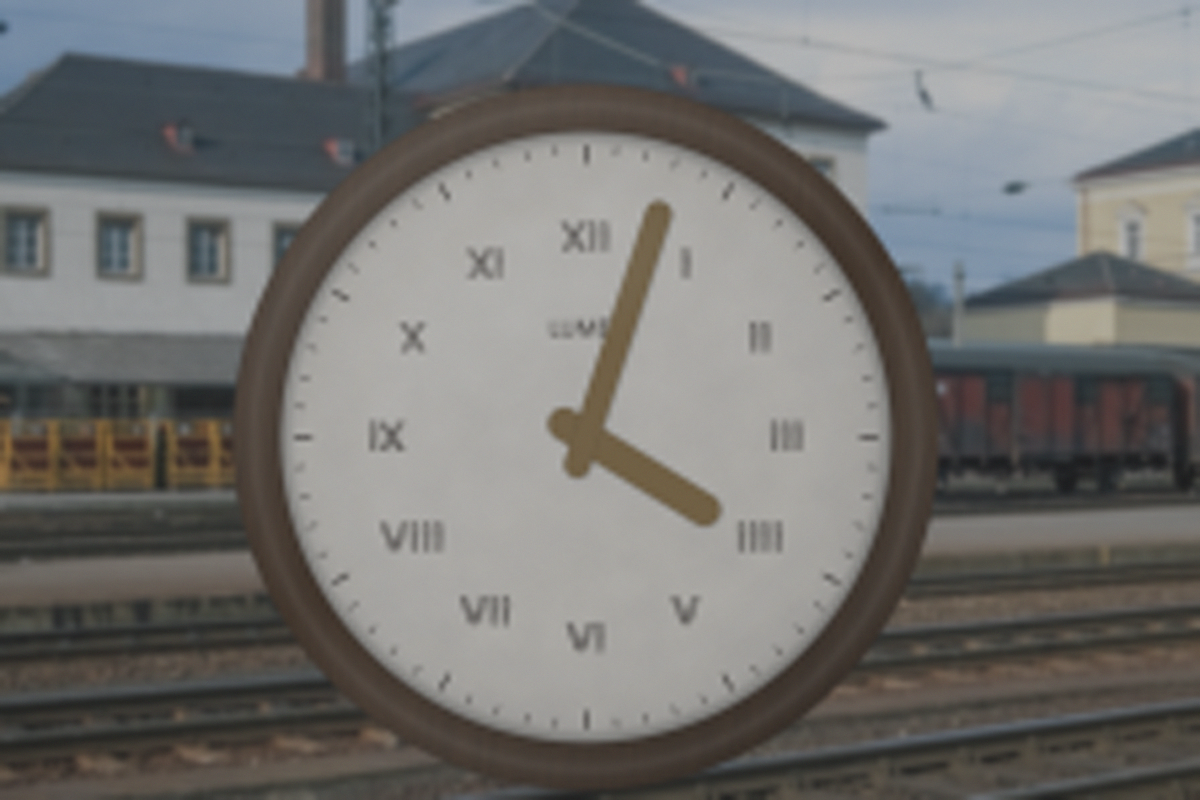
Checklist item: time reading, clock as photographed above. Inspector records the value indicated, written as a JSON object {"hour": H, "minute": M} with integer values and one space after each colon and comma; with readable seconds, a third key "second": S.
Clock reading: {"hour": 4, "minute": 3}
